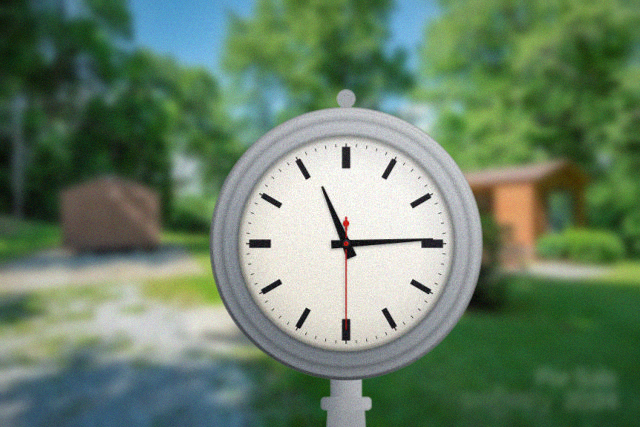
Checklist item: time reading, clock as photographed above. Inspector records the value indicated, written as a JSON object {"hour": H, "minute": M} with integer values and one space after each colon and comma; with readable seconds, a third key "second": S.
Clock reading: {"hour": 11, "minute": 14, "second": 30}
